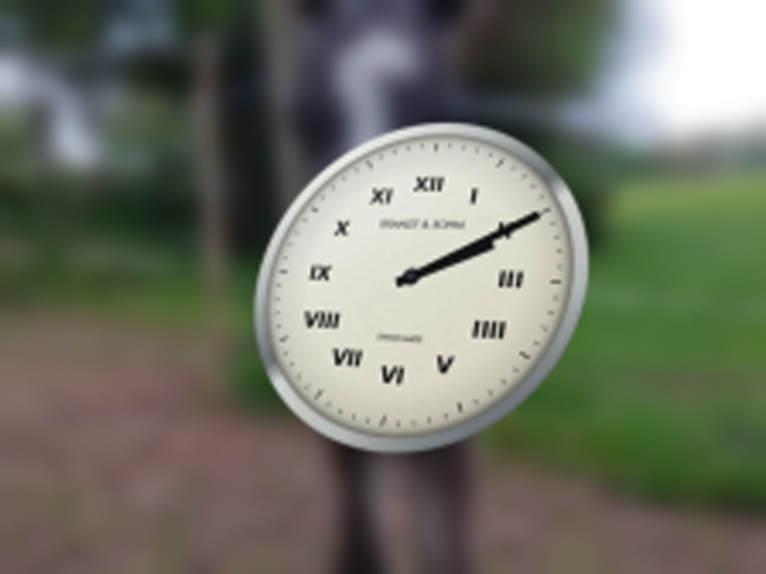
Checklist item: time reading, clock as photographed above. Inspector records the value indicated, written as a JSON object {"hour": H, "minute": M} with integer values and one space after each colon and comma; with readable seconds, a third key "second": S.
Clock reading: {"hour": 2, "minute": 10}
